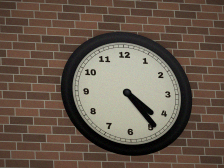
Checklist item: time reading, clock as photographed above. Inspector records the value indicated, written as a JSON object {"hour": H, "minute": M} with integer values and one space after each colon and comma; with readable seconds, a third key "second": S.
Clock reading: {"hour": 4, "minute": 24}
